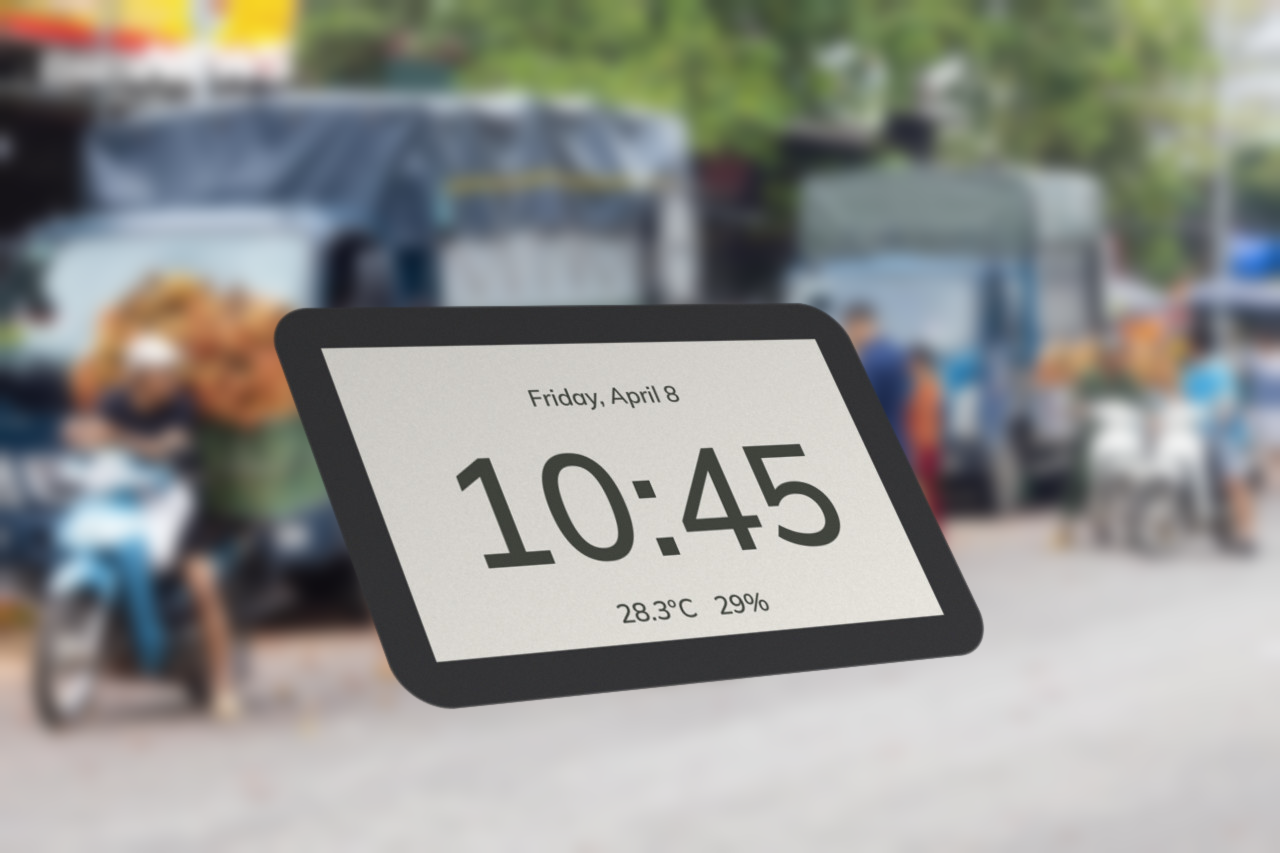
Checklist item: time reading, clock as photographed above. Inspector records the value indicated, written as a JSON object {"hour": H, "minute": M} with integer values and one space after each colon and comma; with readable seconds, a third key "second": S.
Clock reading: {"hour": 10, "minute": 45}
